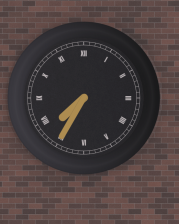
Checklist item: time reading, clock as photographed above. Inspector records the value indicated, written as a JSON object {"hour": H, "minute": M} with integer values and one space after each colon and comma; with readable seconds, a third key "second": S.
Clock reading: {"hour": 7, "minute": 35}
